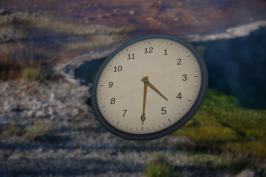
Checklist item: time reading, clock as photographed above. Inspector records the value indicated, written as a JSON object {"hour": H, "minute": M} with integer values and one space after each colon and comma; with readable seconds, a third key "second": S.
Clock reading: {"hour": 4, "minute": 30}
